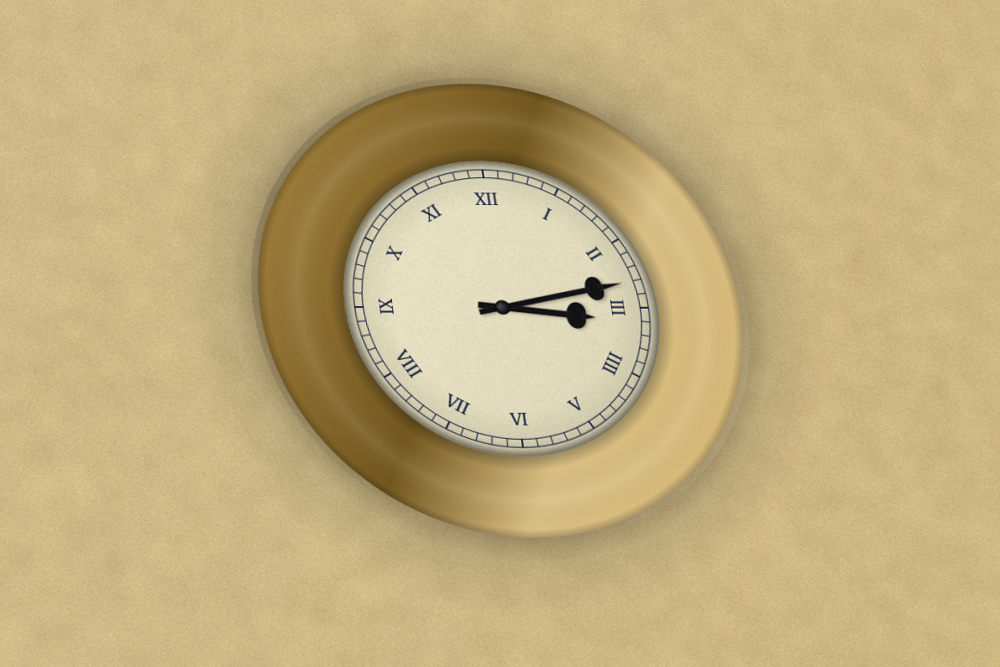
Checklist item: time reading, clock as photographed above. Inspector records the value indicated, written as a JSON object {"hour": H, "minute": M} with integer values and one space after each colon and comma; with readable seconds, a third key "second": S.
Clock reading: {"hour": 3, "minute": 13}
